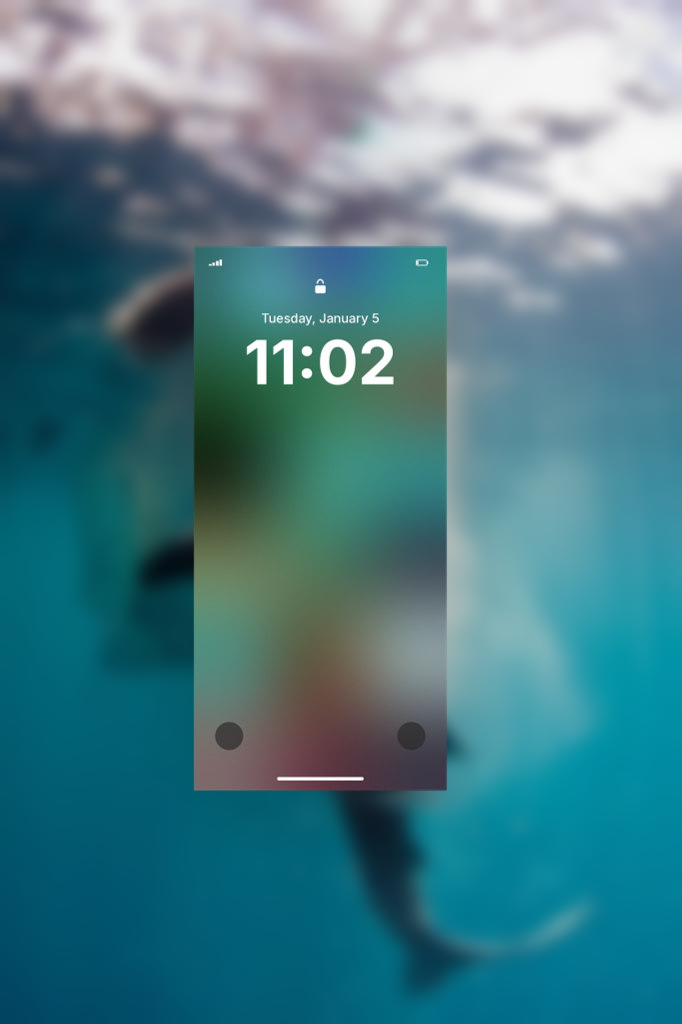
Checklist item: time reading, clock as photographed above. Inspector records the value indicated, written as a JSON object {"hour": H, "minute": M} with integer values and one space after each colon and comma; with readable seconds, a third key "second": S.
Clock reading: {"hour": 11, "minute": 2}
